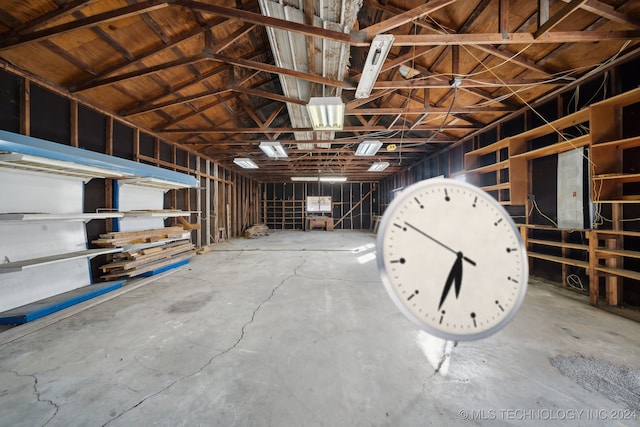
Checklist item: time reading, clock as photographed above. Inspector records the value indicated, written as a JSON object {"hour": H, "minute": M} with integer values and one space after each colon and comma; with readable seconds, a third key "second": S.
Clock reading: {"hour": 6, "minute": 35, "second": 51}
